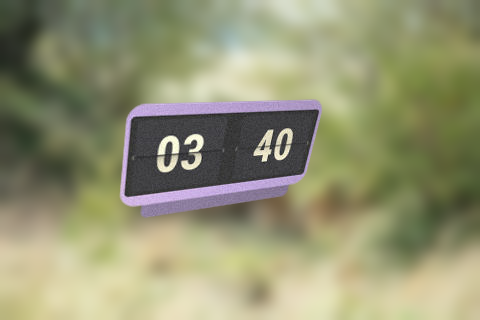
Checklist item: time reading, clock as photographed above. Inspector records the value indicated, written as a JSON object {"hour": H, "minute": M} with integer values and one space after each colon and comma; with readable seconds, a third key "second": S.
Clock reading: {"hour": 3, "minute": 40}
